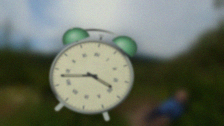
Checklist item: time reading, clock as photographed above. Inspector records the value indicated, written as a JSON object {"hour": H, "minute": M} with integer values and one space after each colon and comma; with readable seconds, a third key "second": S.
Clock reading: {"hour": 3, "minute": 43}
